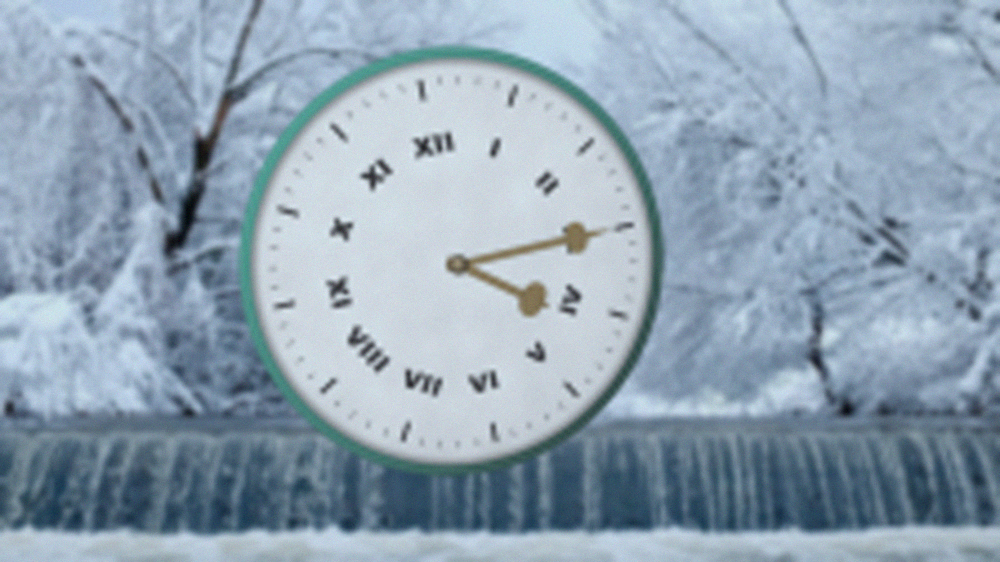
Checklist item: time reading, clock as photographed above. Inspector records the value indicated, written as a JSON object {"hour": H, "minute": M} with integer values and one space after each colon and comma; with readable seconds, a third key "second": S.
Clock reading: {"hour": 4, "minute": 15}
